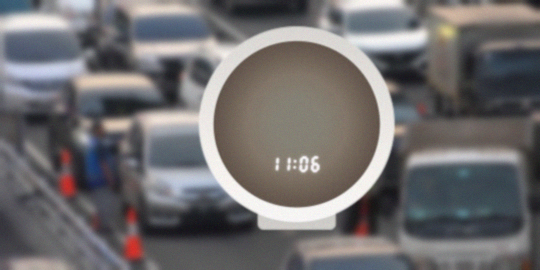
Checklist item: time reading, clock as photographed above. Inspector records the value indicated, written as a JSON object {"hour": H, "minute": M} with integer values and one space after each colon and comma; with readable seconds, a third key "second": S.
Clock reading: {"hour": 11, "minute": 6}
